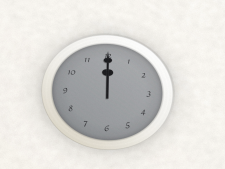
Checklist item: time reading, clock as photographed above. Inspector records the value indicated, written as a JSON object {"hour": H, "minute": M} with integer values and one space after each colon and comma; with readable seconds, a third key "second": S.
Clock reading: {"hour": 12, "minute": 0}
